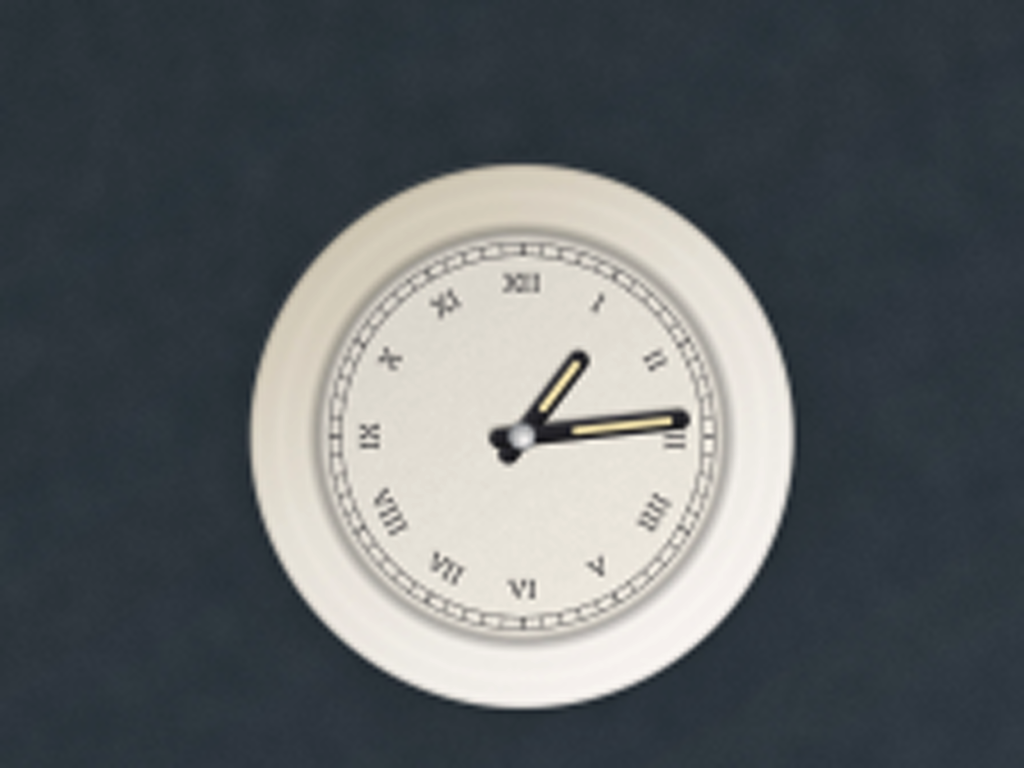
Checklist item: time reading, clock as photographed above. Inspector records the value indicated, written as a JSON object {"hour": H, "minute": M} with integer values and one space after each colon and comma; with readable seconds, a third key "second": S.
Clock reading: {"hour": 1, "minute": 14}
